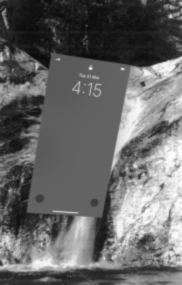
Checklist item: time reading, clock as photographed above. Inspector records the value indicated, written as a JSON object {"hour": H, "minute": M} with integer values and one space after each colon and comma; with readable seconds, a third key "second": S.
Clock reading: {"hour": 4, "minute": 15}
